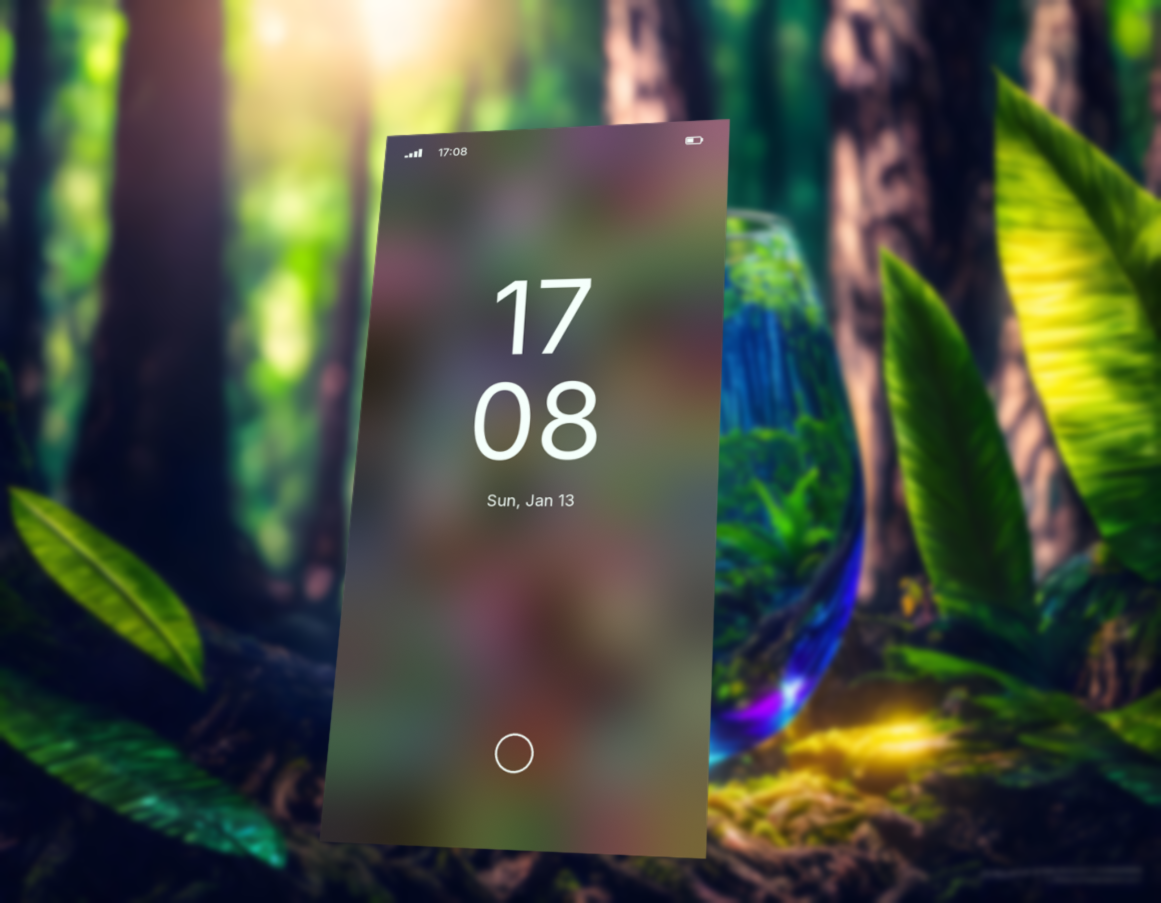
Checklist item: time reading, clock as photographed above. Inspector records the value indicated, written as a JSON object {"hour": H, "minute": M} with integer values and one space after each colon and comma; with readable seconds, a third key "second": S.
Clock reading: {"hour": 17, "minute": 8}
